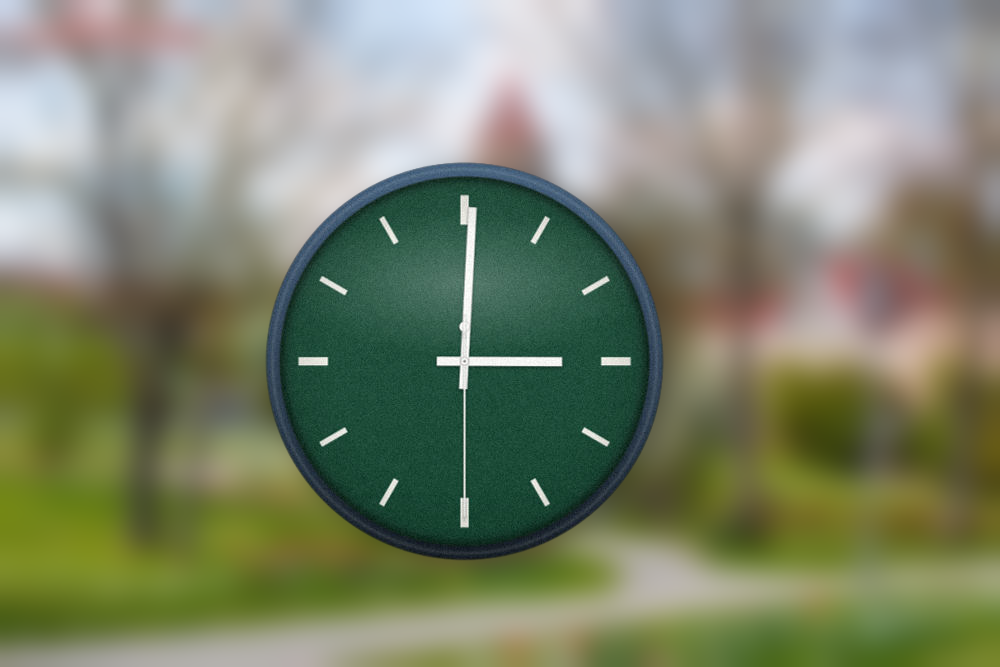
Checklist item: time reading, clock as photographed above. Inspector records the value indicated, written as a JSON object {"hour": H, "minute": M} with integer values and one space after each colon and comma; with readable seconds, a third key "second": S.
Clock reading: {"hour": 3, "minute": 0, "second": 30}
